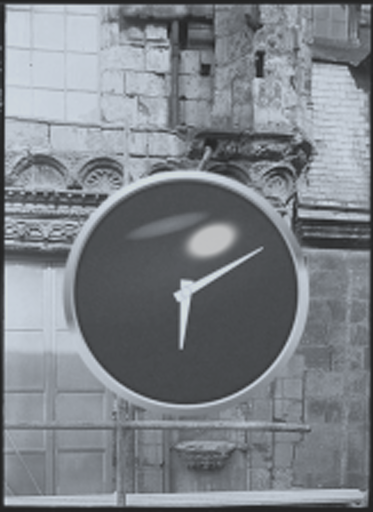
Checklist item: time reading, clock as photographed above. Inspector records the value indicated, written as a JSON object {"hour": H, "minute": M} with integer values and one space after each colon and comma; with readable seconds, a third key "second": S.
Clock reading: {"hour": 6, "minute": 10}
